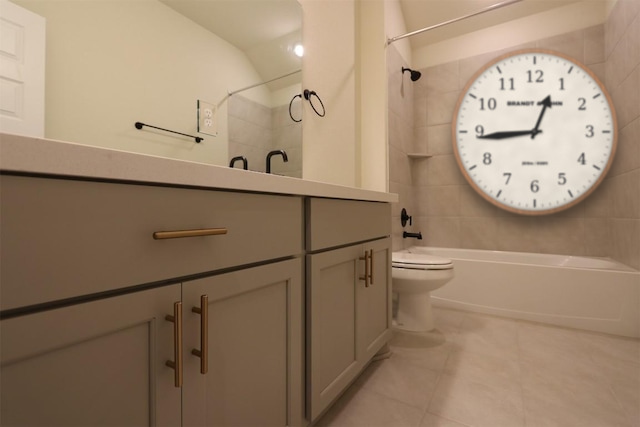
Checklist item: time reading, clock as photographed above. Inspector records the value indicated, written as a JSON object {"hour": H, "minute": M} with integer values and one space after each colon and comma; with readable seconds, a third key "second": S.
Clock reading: {"hour": 12, "minute": 44}
